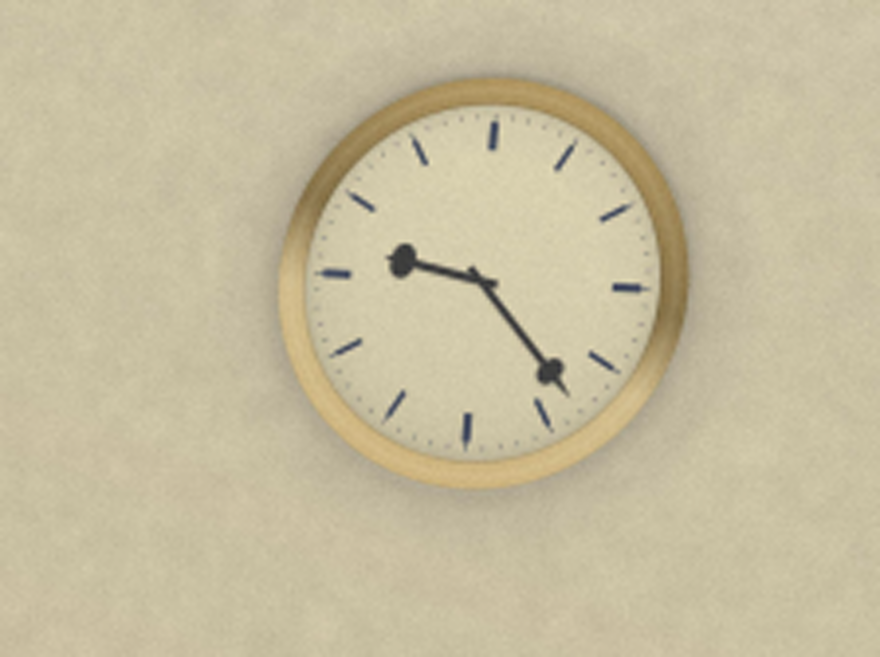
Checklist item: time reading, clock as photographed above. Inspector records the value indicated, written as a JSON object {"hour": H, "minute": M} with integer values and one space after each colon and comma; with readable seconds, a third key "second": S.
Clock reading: {"hour": 9, "minute": 23}
